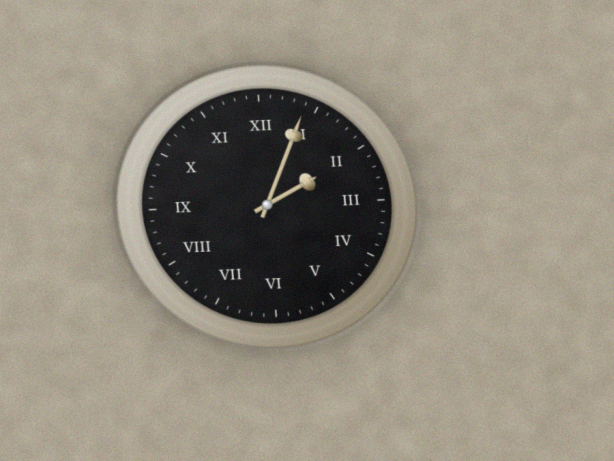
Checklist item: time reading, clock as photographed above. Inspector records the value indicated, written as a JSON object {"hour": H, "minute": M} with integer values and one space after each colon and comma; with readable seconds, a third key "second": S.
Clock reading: {"hour": 2, "minute": 4}
